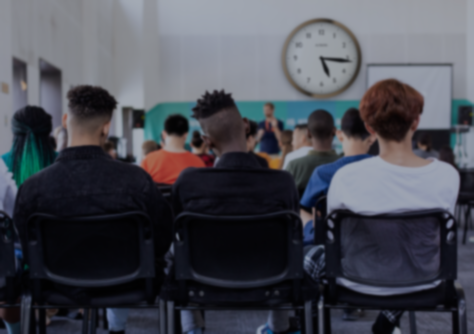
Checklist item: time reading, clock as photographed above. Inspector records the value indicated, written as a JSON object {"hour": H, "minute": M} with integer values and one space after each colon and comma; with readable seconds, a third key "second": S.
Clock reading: {"hour": 5, "minute": 16}
